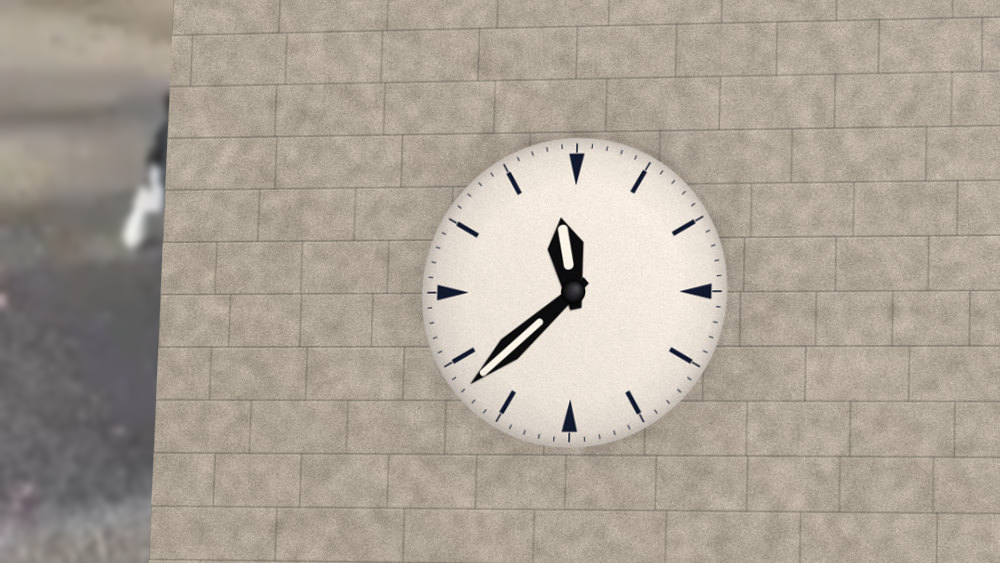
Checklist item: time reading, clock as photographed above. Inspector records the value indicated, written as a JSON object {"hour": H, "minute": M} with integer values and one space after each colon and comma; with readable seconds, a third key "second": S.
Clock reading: {"hour": 11, "minute": 38}
